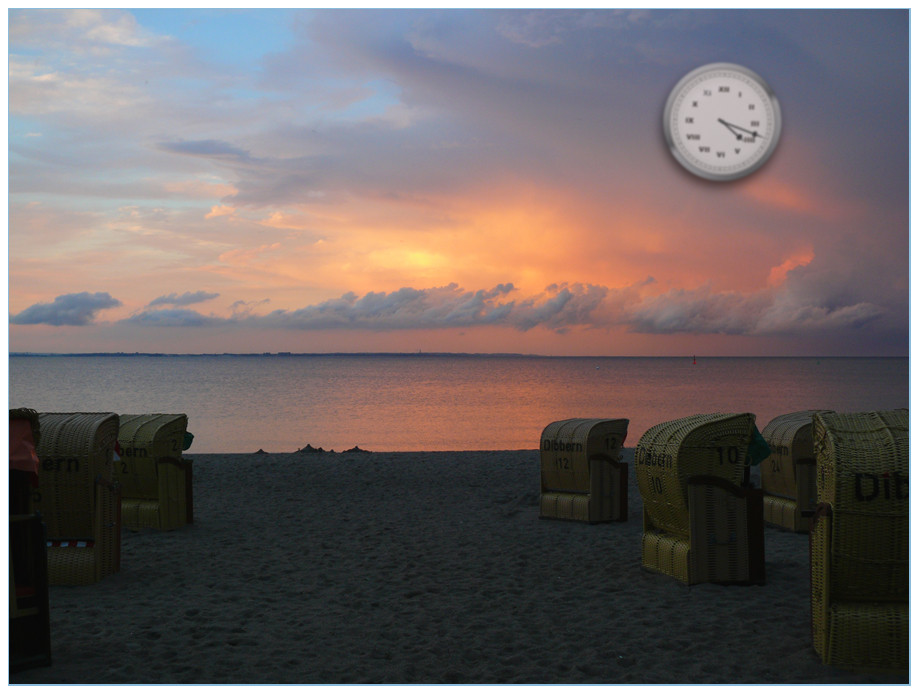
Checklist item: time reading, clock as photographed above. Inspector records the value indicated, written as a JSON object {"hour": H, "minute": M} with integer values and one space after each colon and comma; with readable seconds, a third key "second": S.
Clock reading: {"hour": 4, "minute": 18}
